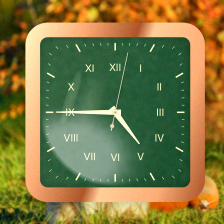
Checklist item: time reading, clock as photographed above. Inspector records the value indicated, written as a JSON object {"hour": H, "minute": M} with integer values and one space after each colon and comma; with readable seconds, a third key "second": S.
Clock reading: {"hour": 4, "minute": 45, "second": 2}
